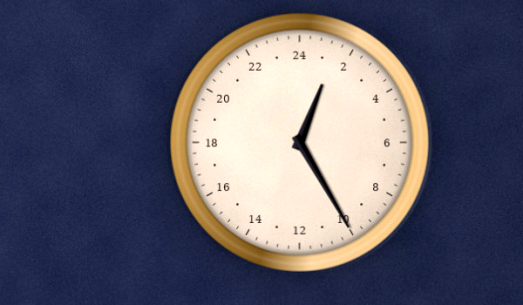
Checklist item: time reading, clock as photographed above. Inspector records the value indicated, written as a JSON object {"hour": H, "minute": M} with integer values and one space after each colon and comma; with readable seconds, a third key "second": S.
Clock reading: {"hour": 1, "minute": 25}
